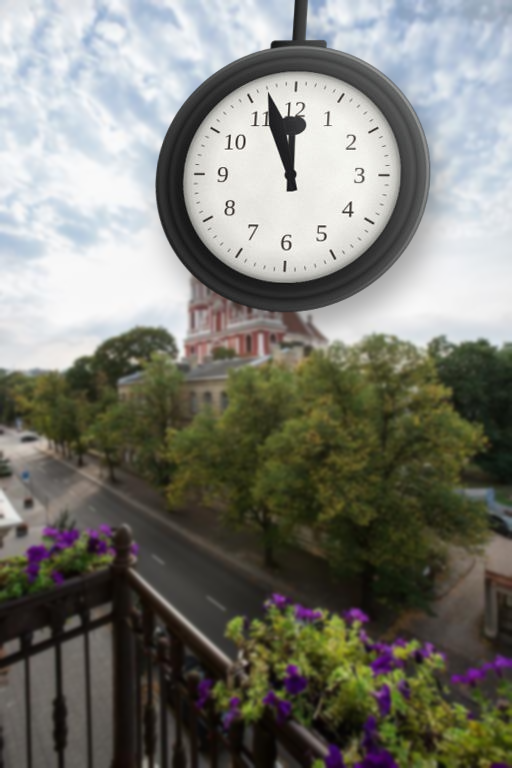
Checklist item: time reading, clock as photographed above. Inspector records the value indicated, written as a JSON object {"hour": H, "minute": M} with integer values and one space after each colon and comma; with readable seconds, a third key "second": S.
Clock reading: {"hour": 11, "minute": 57}
